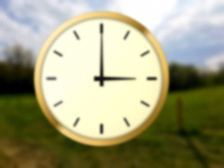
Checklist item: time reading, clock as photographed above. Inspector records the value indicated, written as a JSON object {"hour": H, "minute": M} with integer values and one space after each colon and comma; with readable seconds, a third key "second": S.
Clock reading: {"hour": 3, "minute": 0}
